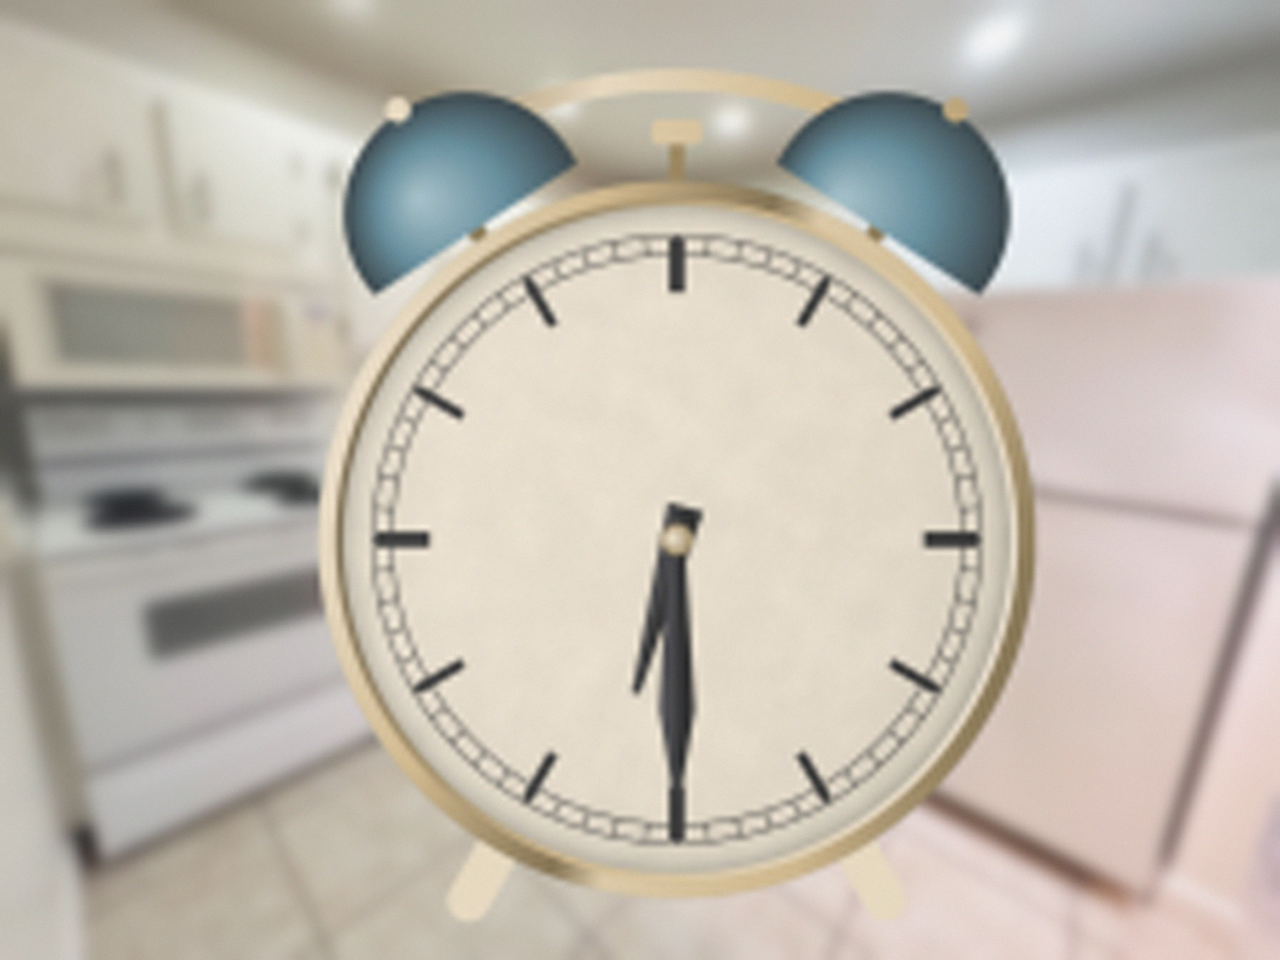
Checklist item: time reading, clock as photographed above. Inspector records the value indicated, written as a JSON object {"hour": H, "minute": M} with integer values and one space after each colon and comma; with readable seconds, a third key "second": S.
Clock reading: {"hour": 6, "minute": 30}
